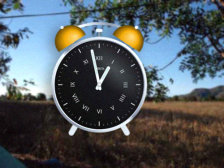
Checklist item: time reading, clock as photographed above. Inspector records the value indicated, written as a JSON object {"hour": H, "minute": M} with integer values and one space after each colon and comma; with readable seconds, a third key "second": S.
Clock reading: {"hour": 12, "minute": 58}
